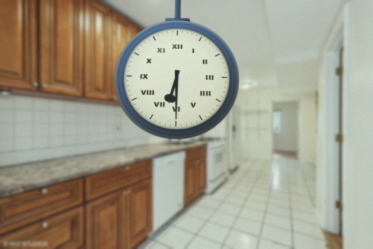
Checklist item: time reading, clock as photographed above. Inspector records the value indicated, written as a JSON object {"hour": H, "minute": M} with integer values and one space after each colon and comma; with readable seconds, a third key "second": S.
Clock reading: {"hour": 6, "minute": 30}
